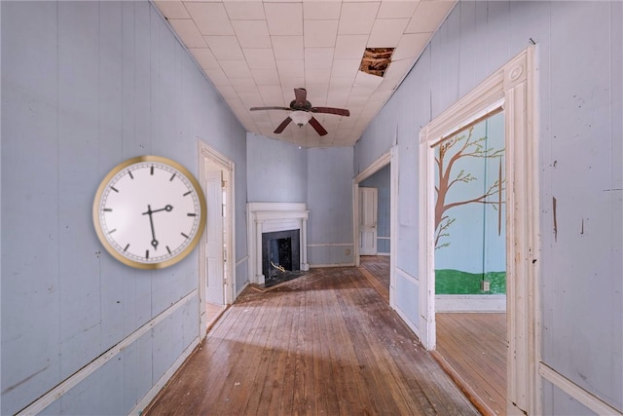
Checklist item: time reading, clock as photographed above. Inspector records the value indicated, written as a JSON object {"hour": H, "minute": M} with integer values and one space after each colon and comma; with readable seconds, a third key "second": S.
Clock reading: {"hour": 2, "minute": 28}
